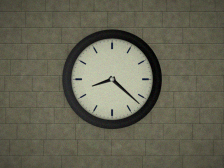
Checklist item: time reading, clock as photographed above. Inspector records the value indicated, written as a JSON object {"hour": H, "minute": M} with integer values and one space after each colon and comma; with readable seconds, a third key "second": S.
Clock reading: {"hour": 8, "minute": 22}
